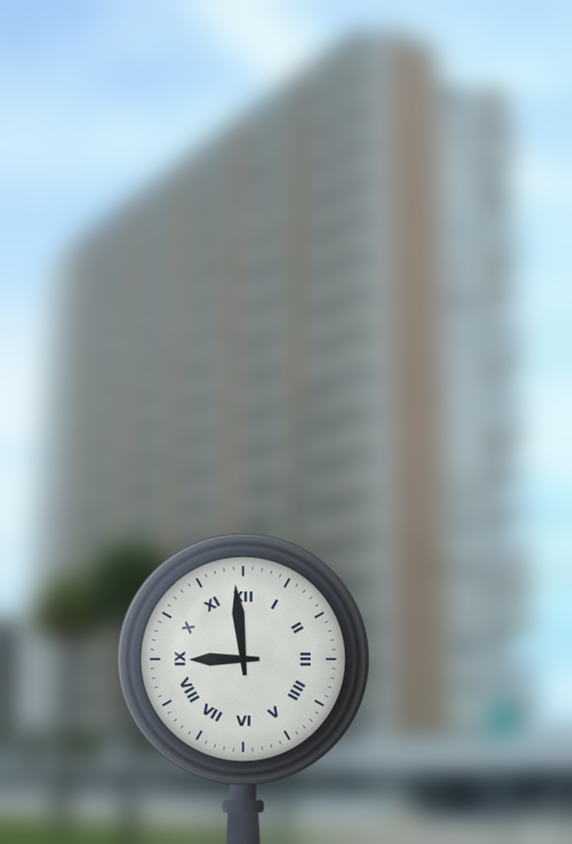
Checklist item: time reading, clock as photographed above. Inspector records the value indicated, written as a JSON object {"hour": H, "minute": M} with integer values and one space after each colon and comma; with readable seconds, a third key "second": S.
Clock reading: {"hour": 8, "minute": 59}
